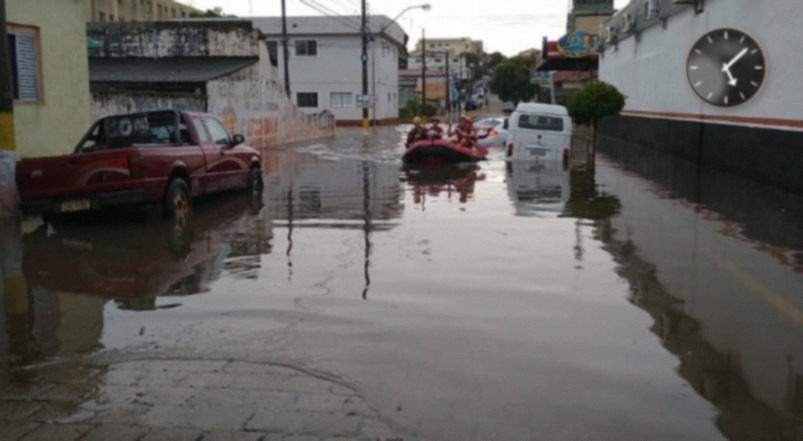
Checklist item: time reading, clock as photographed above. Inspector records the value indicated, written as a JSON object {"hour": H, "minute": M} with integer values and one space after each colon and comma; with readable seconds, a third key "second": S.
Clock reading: {"hour": 5, "minute": 8}
